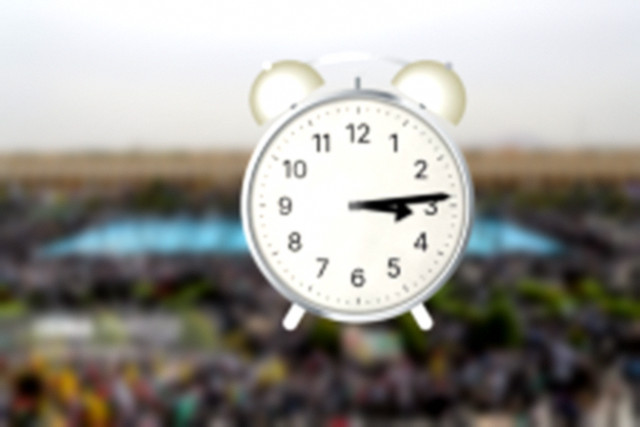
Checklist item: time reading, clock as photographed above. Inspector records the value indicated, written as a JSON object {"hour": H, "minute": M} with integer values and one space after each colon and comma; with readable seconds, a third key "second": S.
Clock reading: {"hour": 3, "minute": 14}
